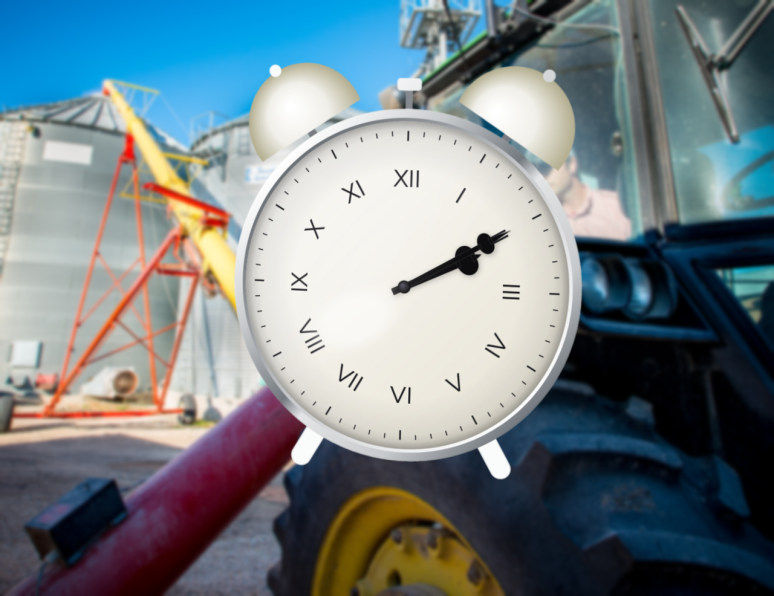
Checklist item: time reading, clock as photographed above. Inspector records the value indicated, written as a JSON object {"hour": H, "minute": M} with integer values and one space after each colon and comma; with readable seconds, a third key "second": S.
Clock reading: {"hour": 2, "minute": 10}
